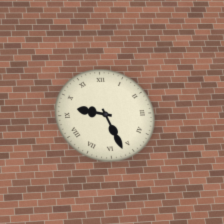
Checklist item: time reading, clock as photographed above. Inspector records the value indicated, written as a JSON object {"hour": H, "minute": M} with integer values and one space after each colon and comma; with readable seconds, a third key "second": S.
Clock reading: {"hour": 9, "minute": 27}
